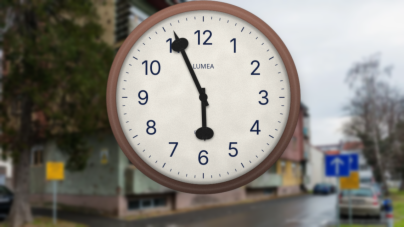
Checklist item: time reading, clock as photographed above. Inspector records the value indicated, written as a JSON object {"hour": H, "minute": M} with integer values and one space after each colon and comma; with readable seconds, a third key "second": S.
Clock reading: {"hour": 5, "minute": 56}
